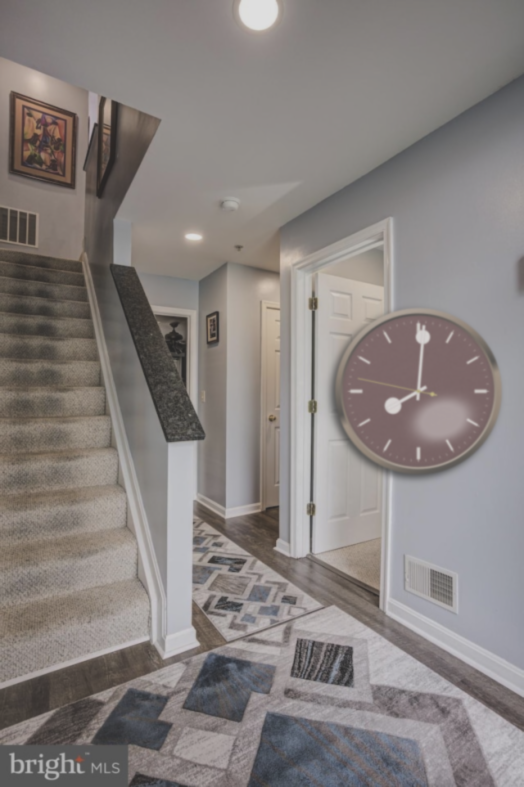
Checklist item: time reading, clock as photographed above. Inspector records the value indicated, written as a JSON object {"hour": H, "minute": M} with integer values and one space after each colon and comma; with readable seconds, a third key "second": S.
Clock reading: {"hour": 8, "minute": 0, "second": 47}
